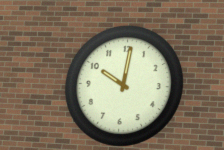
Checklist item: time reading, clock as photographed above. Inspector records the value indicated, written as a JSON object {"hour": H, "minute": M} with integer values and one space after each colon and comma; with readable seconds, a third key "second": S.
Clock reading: {"hour": 10, "minute": 1}
